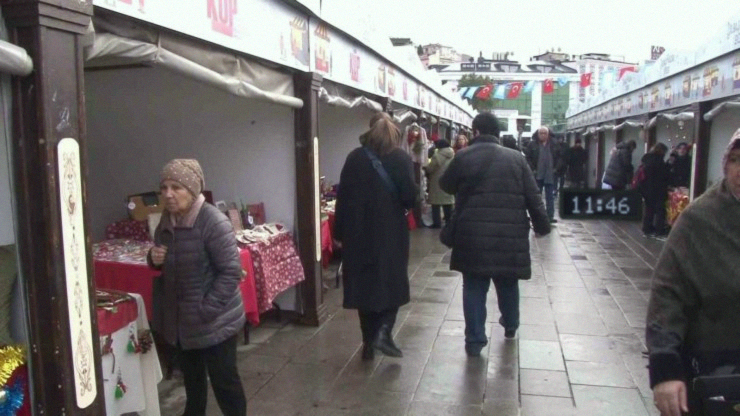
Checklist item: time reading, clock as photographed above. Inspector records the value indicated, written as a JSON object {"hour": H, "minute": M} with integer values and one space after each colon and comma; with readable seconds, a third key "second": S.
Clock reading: {"hour": 11, "minute": 46}
